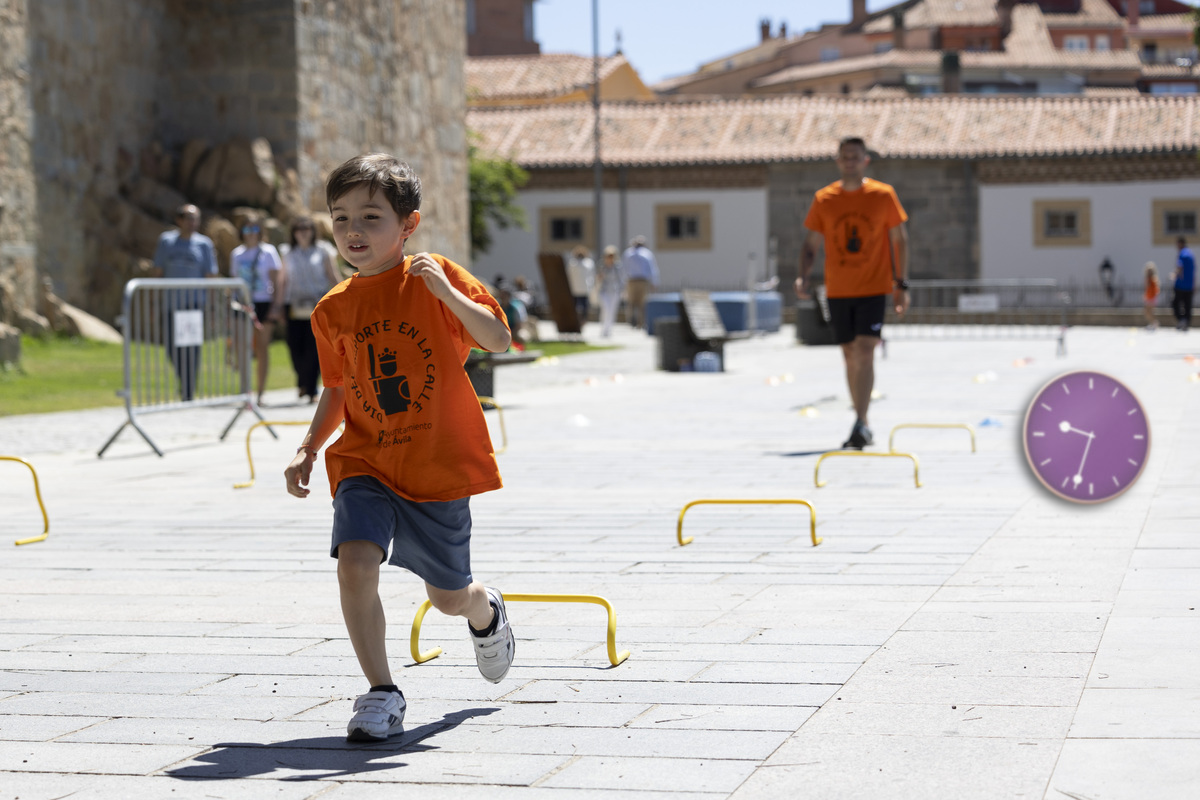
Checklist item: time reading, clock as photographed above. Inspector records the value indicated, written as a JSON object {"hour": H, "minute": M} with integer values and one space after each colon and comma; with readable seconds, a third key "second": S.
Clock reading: {"hour": 9, "minute": 33}
